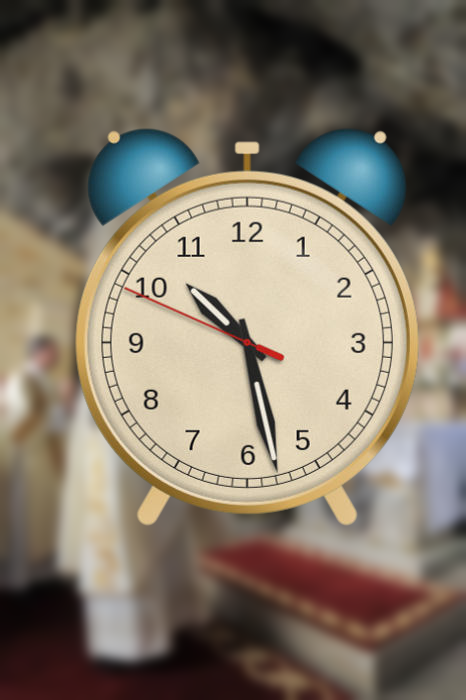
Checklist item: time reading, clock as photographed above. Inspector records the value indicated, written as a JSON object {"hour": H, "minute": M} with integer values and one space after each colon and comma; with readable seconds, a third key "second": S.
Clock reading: {"hour": 10, "minute": 27, "second": 49}
